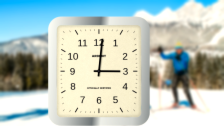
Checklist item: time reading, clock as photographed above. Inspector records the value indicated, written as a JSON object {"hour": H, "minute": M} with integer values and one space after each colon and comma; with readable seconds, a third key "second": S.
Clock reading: {"hour": 3, "minute": 1}
